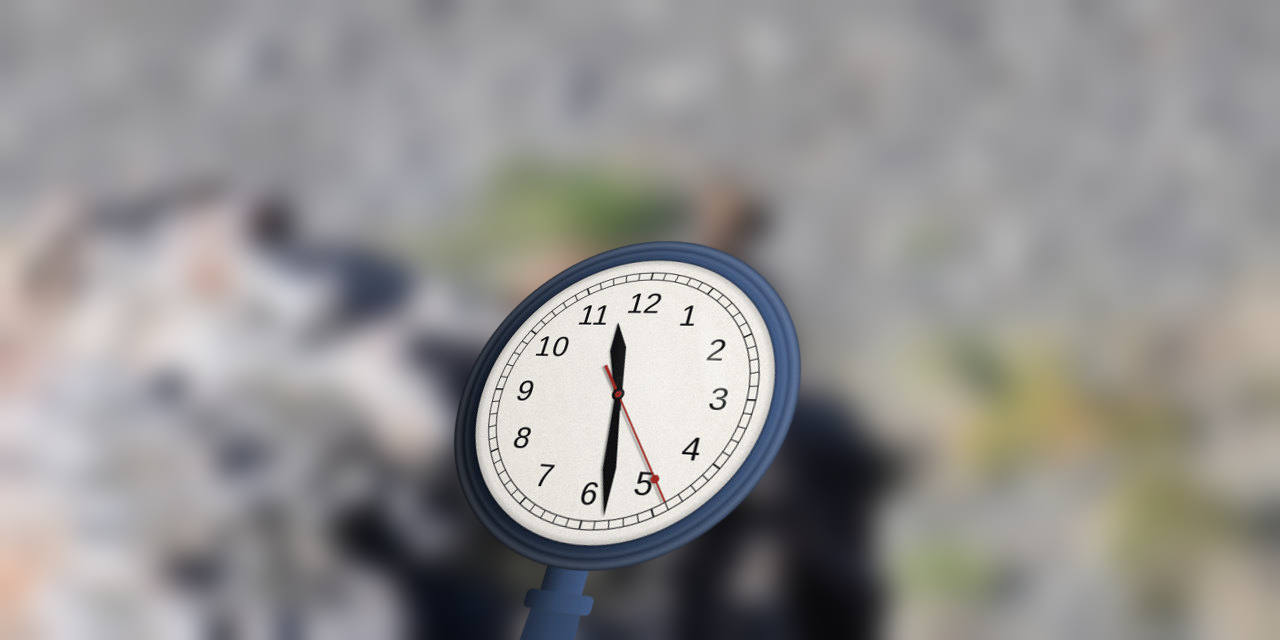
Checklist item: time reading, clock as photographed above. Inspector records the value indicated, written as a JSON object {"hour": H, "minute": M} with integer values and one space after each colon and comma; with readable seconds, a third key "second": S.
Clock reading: {"hour": 11, "minute": 28, "second": 24}
